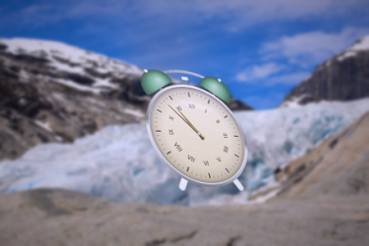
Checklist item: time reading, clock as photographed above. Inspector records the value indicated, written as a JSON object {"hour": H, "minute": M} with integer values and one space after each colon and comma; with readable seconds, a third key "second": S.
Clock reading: {"hour": 10, "minute": 53}
